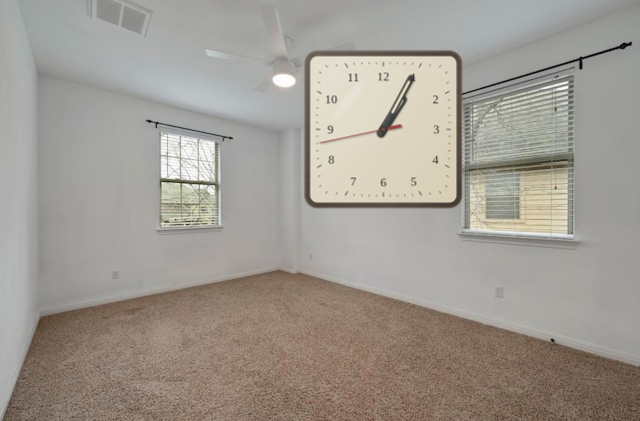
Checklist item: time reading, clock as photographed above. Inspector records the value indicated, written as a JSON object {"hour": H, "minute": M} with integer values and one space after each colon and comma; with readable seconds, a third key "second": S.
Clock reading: {"hour": 1, "minute": 4, "second": 43}
